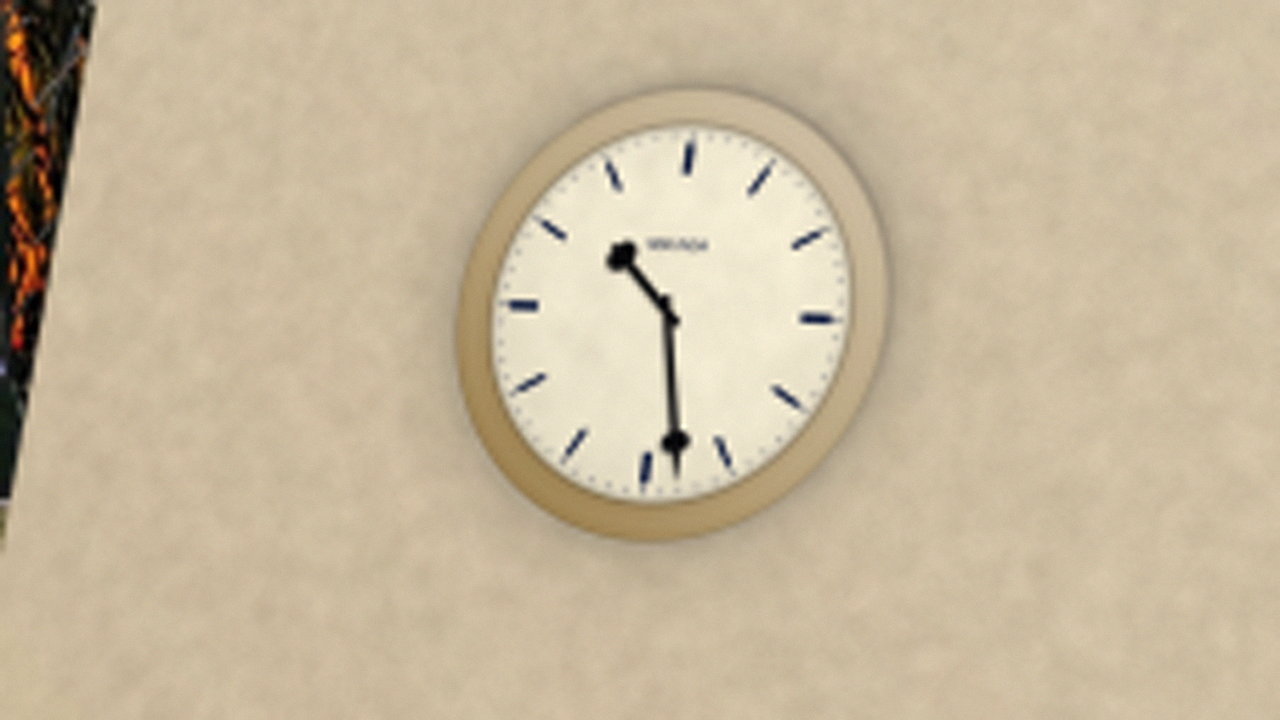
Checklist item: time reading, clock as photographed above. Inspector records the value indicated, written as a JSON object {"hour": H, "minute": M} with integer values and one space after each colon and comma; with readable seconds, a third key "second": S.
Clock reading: {"hour": 10, "minute": 28}
